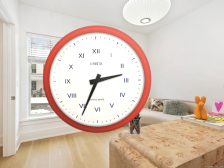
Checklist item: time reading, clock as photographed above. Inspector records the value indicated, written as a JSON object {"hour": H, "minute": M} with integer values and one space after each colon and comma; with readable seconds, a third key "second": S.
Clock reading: {"hour": 2, "minute": 34}
